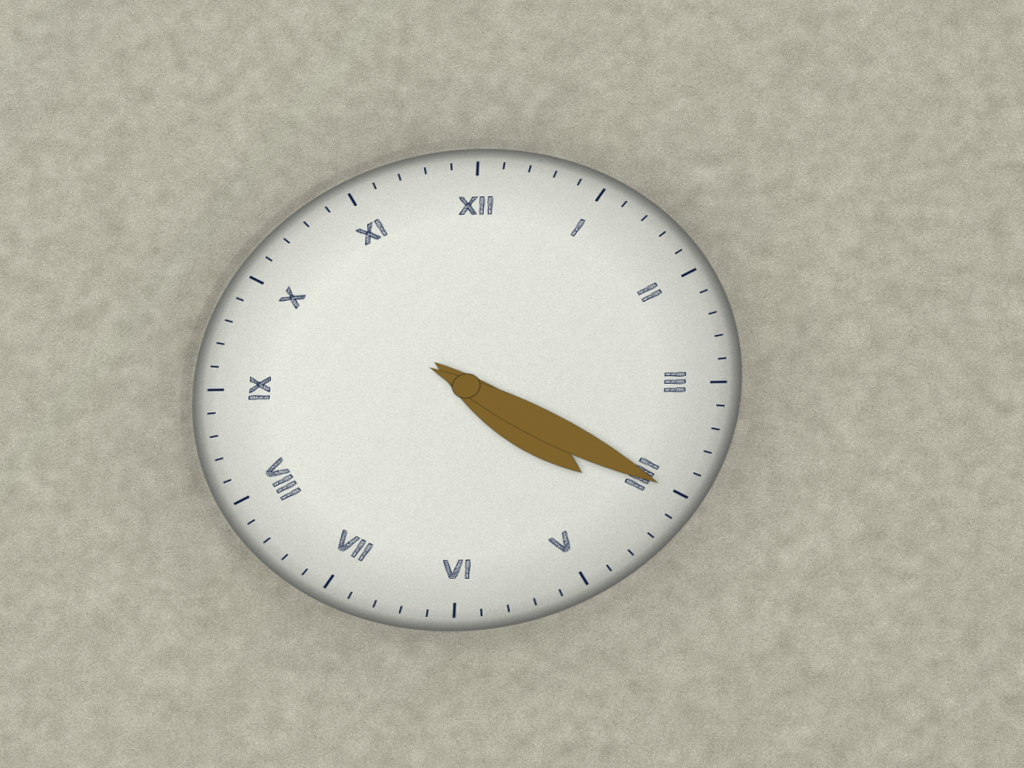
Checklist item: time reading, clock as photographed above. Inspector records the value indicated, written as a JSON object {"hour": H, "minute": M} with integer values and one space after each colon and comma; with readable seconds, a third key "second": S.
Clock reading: {"hour": 4, "minute": 20}
